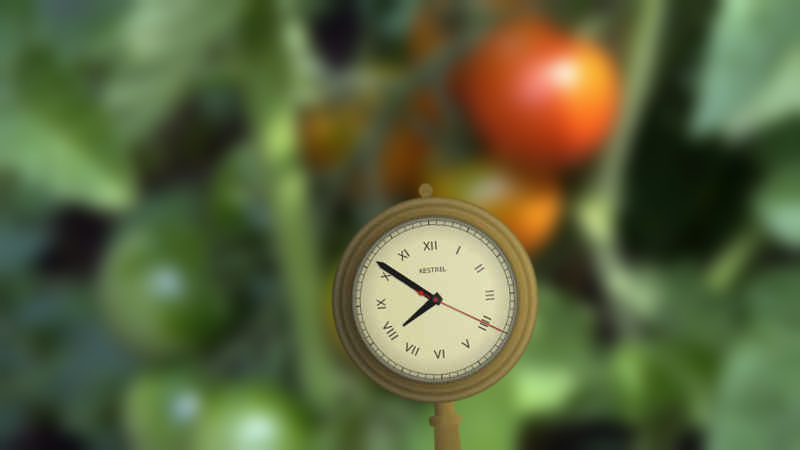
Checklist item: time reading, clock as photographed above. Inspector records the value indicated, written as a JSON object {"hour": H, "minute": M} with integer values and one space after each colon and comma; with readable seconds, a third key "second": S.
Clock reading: {"hour": 7, "minute": 51, "second": 20}
